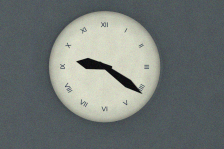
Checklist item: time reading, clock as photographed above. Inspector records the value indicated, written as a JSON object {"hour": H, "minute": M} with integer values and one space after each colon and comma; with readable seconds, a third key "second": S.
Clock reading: {"hour": 9, "minute": 21}
